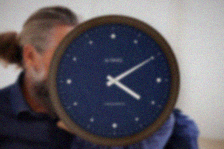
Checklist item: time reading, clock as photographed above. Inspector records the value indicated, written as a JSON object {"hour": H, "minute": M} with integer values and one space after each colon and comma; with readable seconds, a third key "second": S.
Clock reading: {"hour": 4, "minute": 10}
